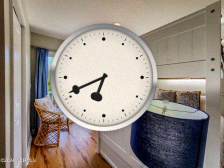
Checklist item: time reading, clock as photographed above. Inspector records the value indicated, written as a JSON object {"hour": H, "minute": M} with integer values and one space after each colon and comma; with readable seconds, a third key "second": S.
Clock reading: {"hour": 6, "minute": 41}
